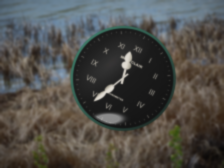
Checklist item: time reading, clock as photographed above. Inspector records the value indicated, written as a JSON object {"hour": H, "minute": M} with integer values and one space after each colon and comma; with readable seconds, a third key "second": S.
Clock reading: {"hour": 11, "minute": 34}
